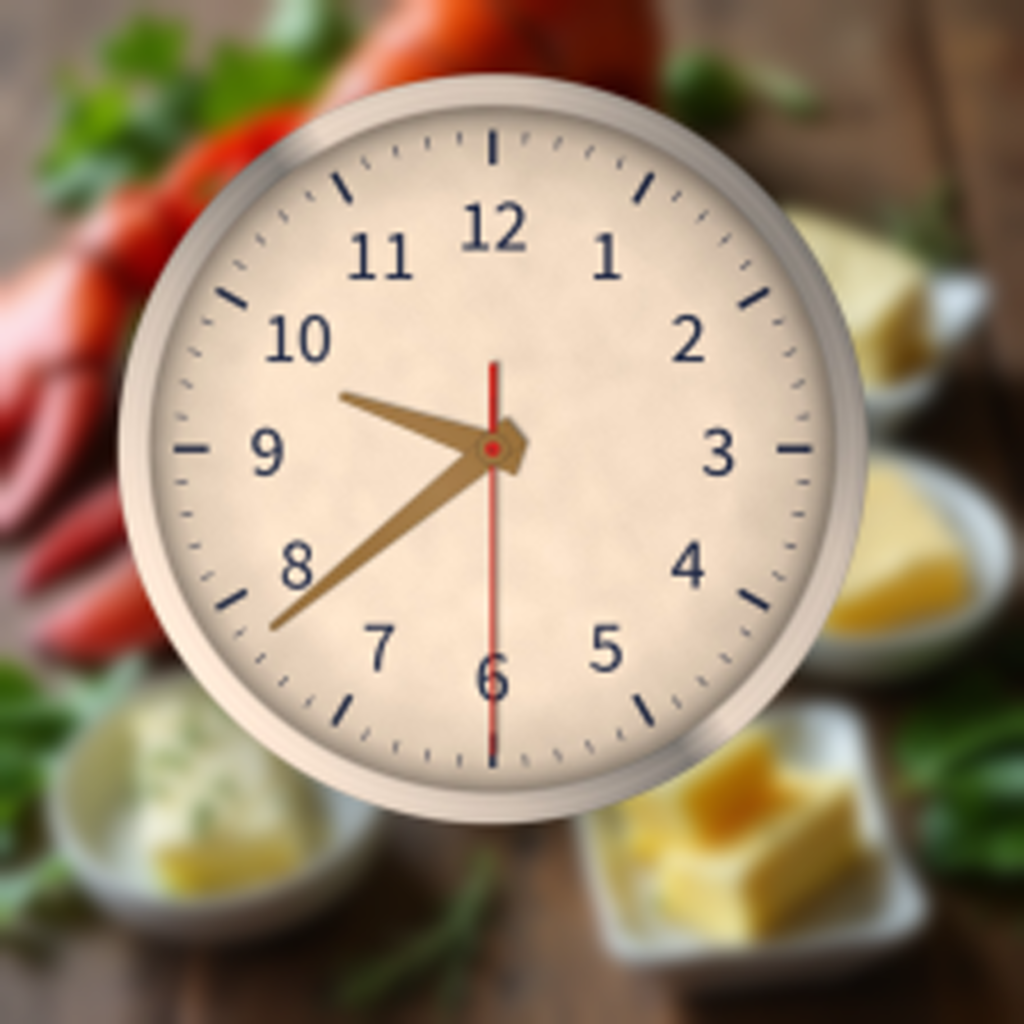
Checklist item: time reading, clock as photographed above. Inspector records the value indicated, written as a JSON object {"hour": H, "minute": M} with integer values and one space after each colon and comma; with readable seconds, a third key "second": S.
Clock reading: {"hour": 9, "minute": 38, "second": 30}
